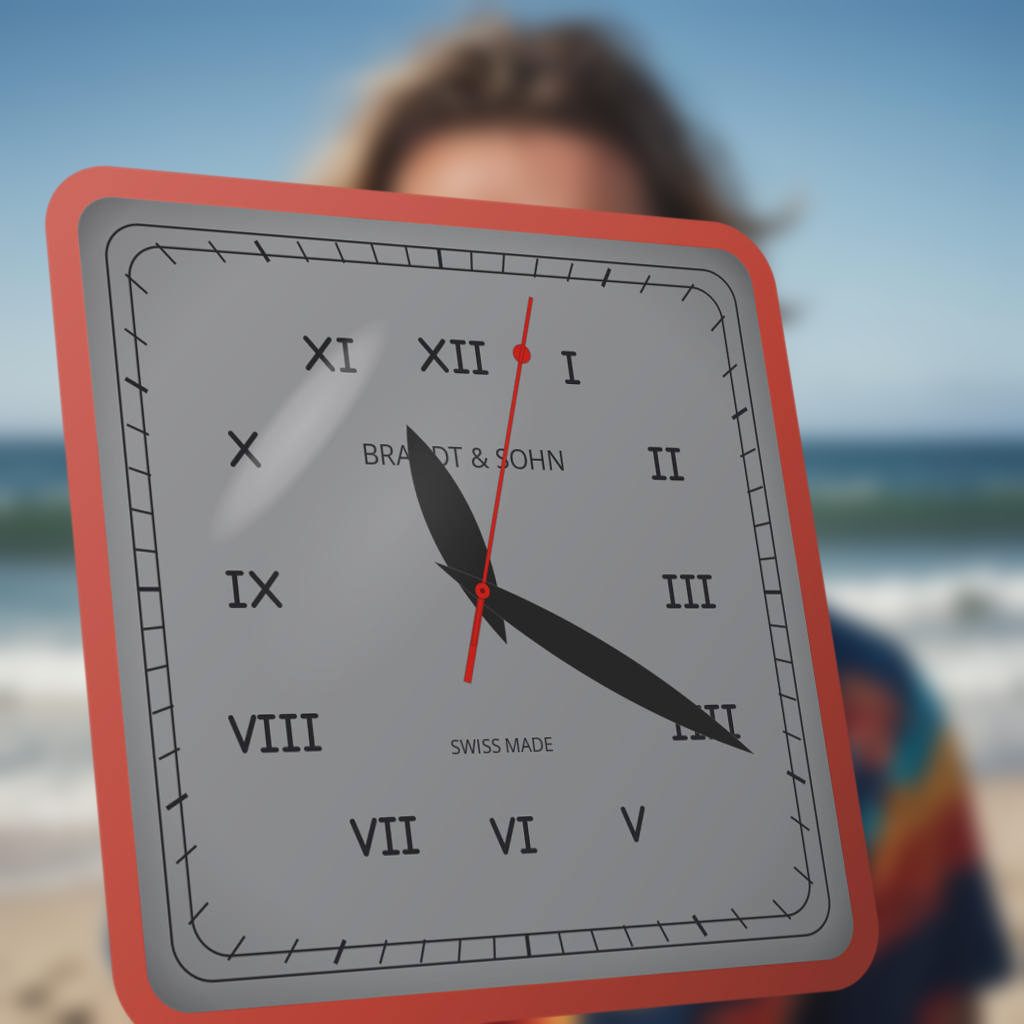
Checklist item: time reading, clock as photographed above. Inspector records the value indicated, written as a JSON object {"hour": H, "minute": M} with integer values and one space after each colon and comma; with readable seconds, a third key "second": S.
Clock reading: {"hour": 11, "minute": 20, "second": 3}
